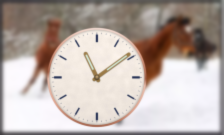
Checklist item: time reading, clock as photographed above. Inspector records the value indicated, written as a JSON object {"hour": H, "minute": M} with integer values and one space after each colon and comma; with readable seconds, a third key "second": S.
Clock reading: {"hour": 11, "minute": 9}
